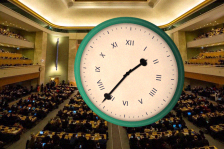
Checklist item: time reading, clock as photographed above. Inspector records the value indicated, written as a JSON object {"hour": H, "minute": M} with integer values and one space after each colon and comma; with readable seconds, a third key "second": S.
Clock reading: {"hour": 1, "minute": 36}
